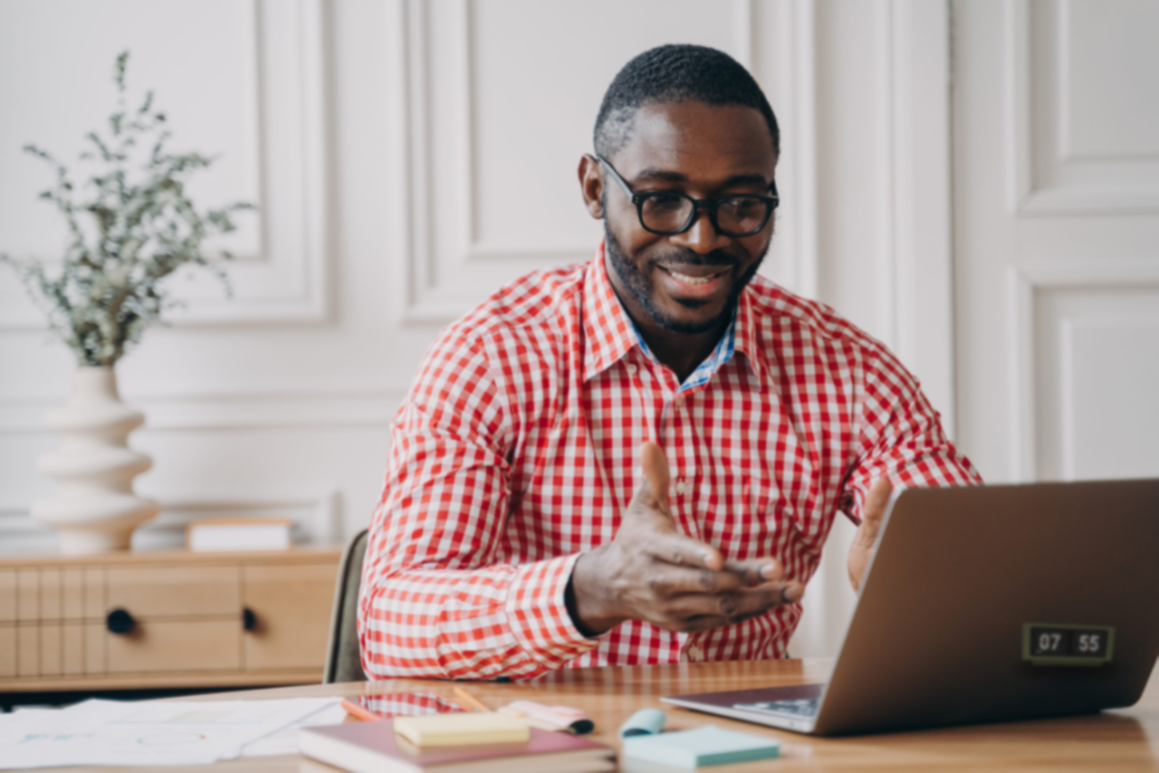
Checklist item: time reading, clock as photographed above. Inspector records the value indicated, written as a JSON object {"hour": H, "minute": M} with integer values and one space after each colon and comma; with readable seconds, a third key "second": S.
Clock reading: {"hour": 7, "minute": 55}
